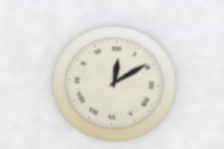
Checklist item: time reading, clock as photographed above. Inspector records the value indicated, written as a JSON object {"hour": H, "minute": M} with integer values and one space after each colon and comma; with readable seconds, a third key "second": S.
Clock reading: {"hour": 12, "minute": 9}
